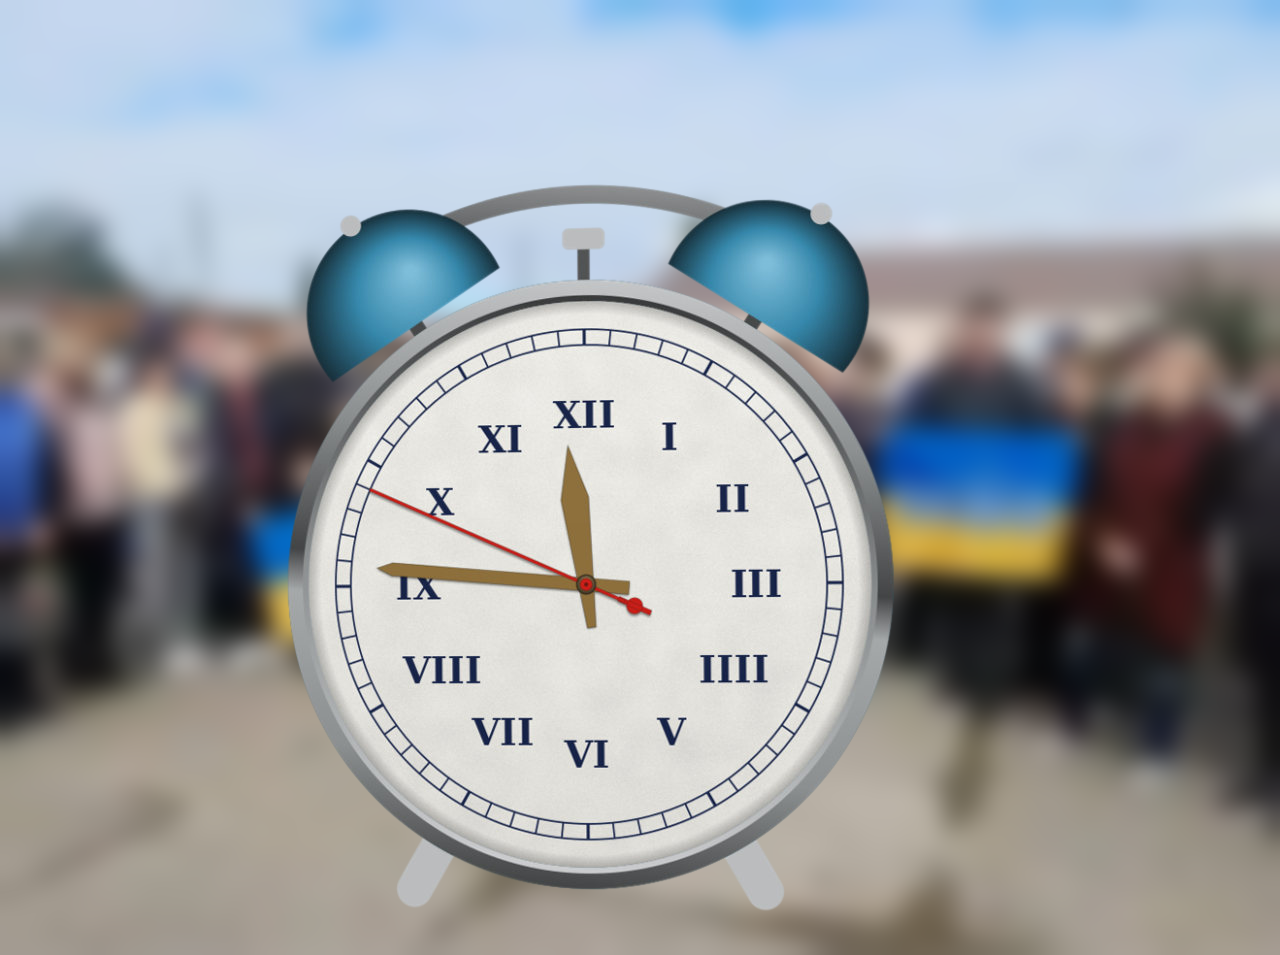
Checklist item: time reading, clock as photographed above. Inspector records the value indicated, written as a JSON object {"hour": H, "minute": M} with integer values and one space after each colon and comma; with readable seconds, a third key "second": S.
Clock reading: {"hour": 11, "minute": 45, "second": 49}
